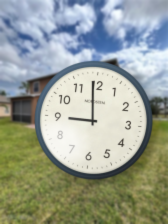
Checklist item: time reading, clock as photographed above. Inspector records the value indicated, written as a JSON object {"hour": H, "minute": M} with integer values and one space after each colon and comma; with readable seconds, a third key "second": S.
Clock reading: {"hour": 8, "minute": 59}
